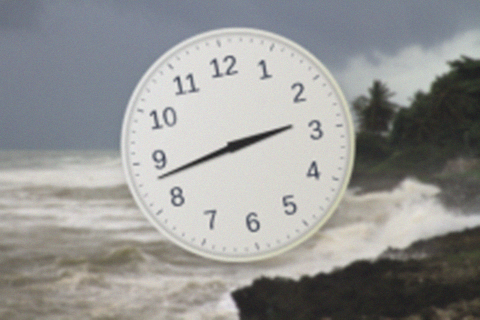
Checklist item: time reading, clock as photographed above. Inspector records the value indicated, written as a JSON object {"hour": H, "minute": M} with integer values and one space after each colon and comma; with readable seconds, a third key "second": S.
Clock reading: {"hour": 2, "minute": 43}
